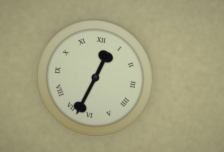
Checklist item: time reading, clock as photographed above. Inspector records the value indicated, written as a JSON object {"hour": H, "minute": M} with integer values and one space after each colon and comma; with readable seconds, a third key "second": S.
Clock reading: {"hour": 12, "minute": 33}
